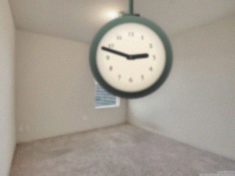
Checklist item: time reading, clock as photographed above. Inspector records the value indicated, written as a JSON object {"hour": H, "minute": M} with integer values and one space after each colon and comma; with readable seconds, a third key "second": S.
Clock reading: {"hour": 2, "minute": 48}
